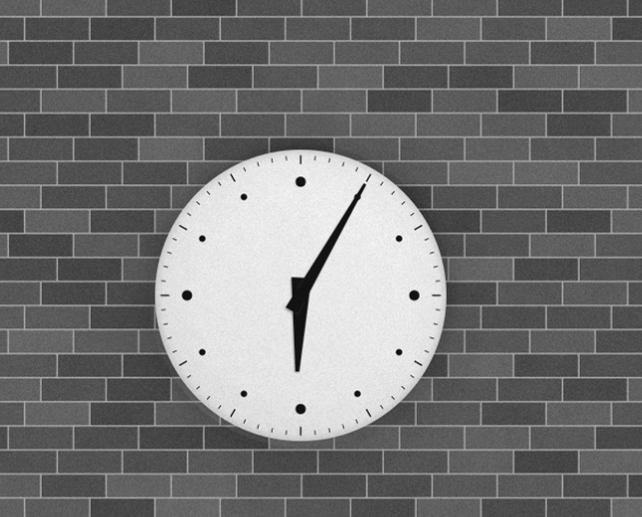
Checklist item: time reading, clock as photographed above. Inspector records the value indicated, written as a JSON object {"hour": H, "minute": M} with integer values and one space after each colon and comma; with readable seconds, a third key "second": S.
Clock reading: {"hour": 6, "minute": 5}
